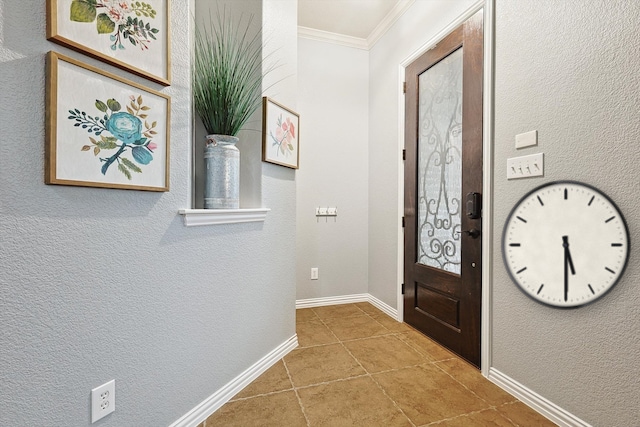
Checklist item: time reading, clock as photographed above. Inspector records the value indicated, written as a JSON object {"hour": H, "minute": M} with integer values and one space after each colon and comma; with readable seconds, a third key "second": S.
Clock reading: {"hour": 5, "minute": 30}
